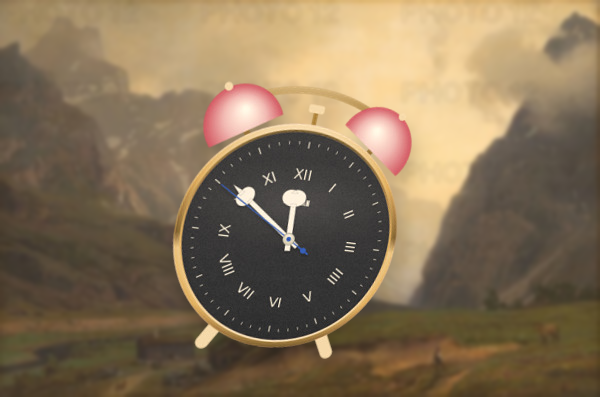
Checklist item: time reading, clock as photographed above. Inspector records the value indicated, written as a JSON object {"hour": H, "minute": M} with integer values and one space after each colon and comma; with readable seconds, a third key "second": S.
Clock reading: {"hour": 11, "minute": 50, "second": 50}
